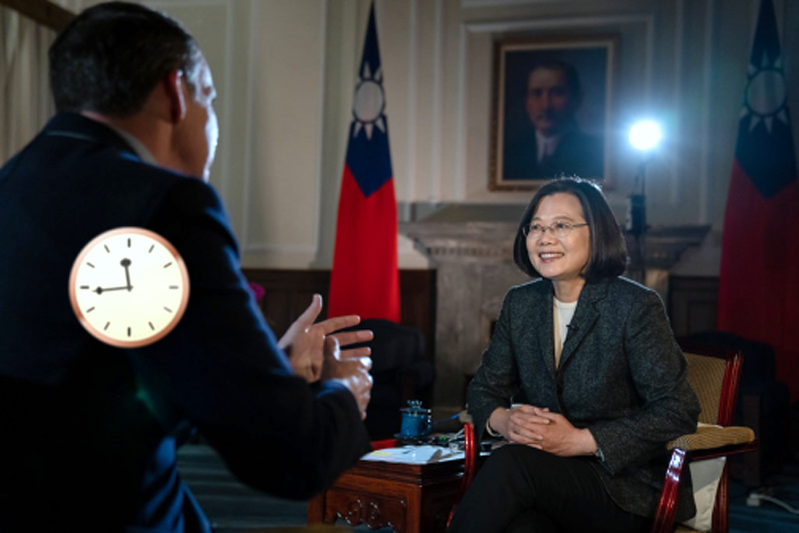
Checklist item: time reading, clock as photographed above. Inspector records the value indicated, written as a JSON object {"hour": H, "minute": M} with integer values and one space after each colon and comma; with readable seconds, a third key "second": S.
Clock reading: {"hour": 11, "minute": 44}
